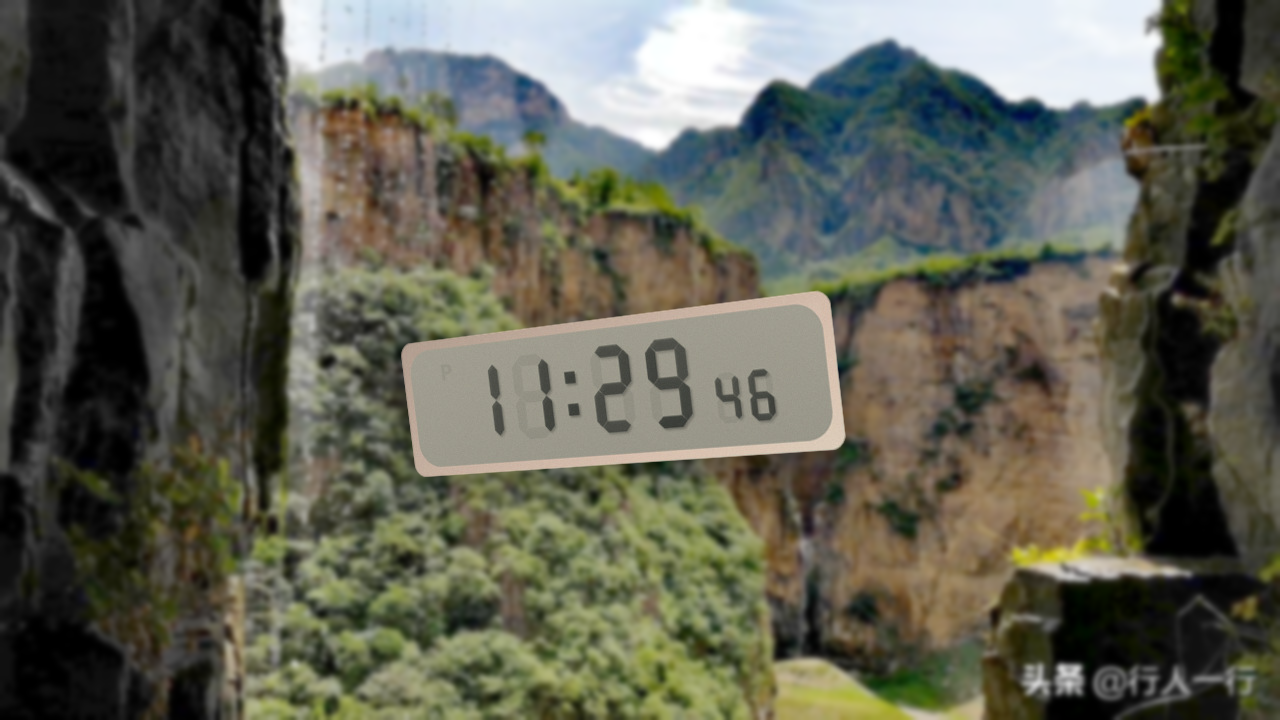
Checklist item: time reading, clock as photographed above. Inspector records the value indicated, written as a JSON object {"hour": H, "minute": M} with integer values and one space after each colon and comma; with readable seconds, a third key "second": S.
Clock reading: {"hour": 11, "minute": 29, "second": 46}
